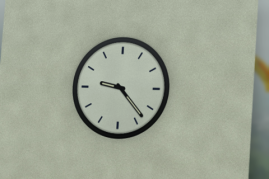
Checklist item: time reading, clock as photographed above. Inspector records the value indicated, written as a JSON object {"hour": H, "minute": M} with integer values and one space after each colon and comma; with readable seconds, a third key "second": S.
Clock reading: {"hour": 9, "minute": 23}
